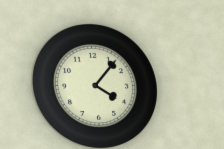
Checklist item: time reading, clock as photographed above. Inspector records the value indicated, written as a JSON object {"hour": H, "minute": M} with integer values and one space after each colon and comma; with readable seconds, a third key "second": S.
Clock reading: {"hour": 4, "minute": 7}
